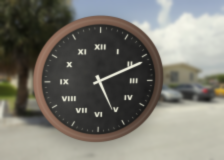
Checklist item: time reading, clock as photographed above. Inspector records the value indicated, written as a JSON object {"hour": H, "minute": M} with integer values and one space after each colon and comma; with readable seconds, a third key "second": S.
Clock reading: {"hour": 5, "minute": 11}
